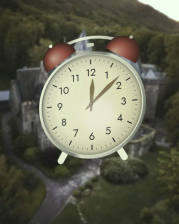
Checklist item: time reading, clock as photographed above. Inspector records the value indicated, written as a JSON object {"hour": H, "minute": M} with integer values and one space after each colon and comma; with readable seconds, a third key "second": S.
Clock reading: {"hour": 12, "minute": 8}
